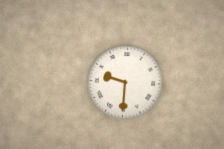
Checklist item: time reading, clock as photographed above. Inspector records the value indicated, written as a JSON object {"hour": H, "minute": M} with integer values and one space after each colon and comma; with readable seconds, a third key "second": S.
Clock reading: {"hour": 9, "minute": 30}
